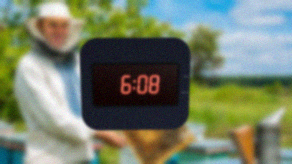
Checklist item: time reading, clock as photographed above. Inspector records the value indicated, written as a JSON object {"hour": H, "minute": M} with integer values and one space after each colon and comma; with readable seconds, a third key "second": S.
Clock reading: {"hour": 6, "minute": 8}
